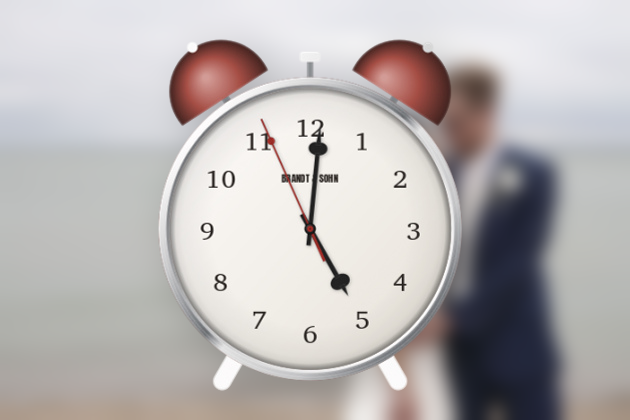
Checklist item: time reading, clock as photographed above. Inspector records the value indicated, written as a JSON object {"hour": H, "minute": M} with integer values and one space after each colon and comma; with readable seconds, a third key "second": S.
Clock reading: {"hour": 5, "minute": 0, "second": 56}
